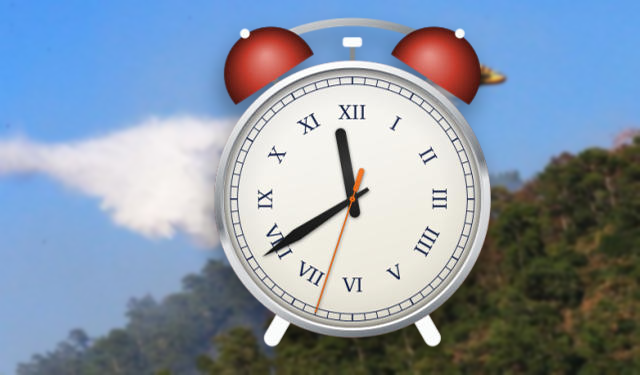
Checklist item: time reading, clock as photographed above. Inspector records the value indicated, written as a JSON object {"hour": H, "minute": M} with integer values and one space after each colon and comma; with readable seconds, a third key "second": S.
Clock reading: {"hour": 11, "minute": 39, "second": 33}
